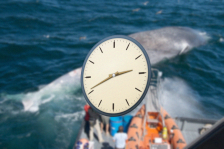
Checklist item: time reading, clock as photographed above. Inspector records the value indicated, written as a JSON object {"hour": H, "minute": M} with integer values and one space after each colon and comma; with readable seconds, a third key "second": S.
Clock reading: {"hour": 2, "minute": 41}
